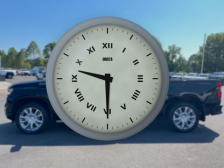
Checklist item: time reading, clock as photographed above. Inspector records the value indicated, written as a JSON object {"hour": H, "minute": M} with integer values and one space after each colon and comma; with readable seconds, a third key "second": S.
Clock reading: {"hour": 9, "minute": 30}
